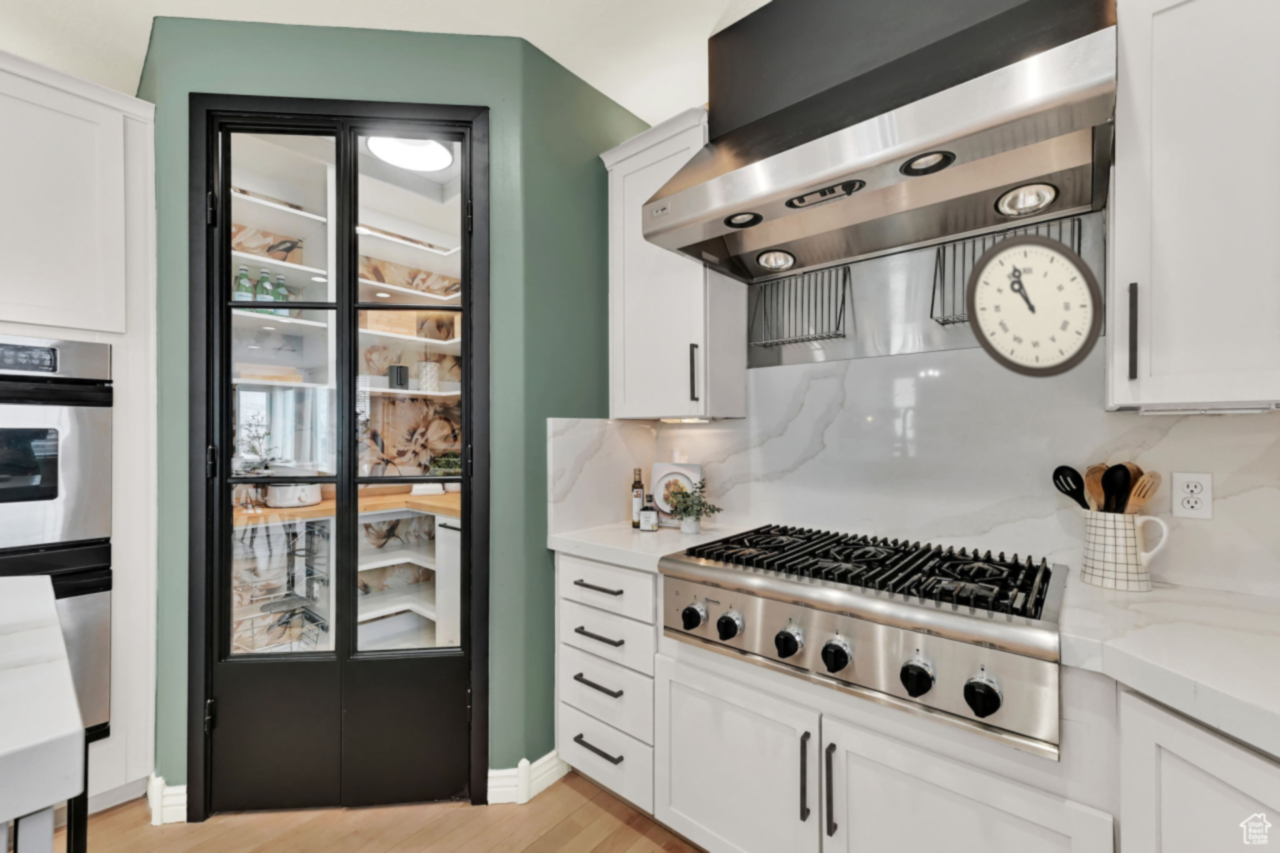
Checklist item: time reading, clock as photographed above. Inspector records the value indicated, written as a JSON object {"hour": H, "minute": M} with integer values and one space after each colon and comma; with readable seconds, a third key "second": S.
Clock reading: {"hour": 10, "minute": 57}
